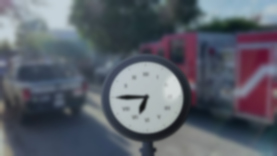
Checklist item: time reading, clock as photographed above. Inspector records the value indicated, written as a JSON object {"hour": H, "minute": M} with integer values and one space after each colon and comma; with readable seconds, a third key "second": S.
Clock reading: {"hour": 6, "minute": 45}
